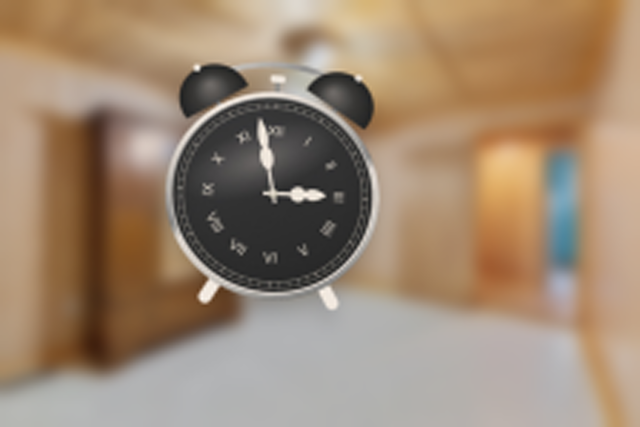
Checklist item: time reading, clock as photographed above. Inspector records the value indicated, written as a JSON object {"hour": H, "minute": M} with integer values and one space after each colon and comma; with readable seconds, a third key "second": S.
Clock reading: {"hour": 2, "minute": 58}
